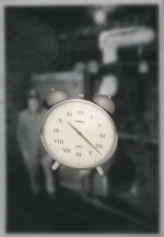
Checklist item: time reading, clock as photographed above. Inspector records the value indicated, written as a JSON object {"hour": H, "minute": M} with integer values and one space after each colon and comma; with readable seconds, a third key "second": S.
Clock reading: {"hour": 10, "minute": 22}
